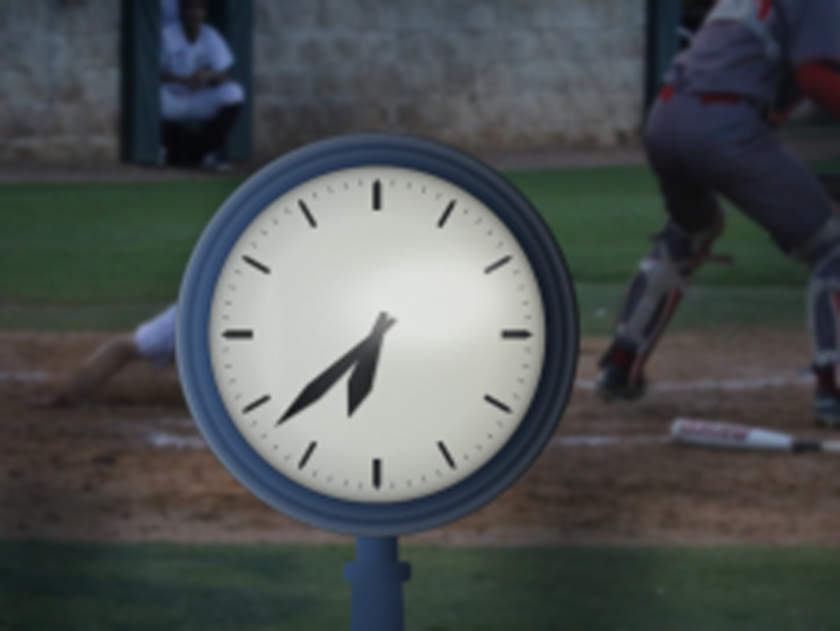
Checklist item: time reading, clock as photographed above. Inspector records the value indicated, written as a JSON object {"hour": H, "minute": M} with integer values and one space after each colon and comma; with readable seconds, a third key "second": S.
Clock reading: {"hour": 6, "minute": 38}
